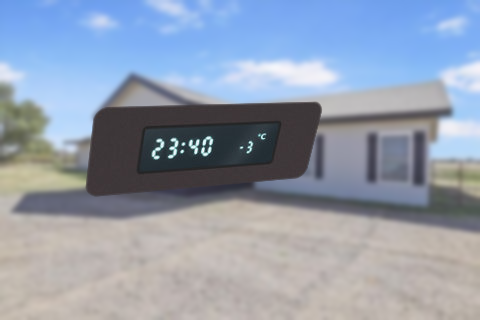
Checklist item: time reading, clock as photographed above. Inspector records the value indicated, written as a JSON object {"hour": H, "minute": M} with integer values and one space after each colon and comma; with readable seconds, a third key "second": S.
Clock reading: {"hour": 23, "minute": 40}
